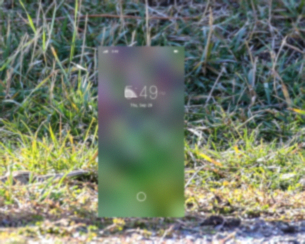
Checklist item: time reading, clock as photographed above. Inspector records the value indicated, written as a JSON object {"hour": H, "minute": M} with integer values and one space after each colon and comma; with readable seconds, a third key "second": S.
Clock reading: {"hour": 5, "minute": 49}
